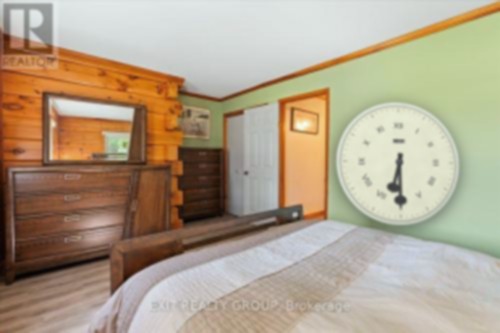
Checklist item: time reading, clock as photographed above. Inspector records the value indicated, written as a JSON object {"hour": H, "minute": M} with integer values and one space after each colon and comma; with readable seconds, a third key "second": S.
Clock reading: {"hour": 6, "minute": 30}
